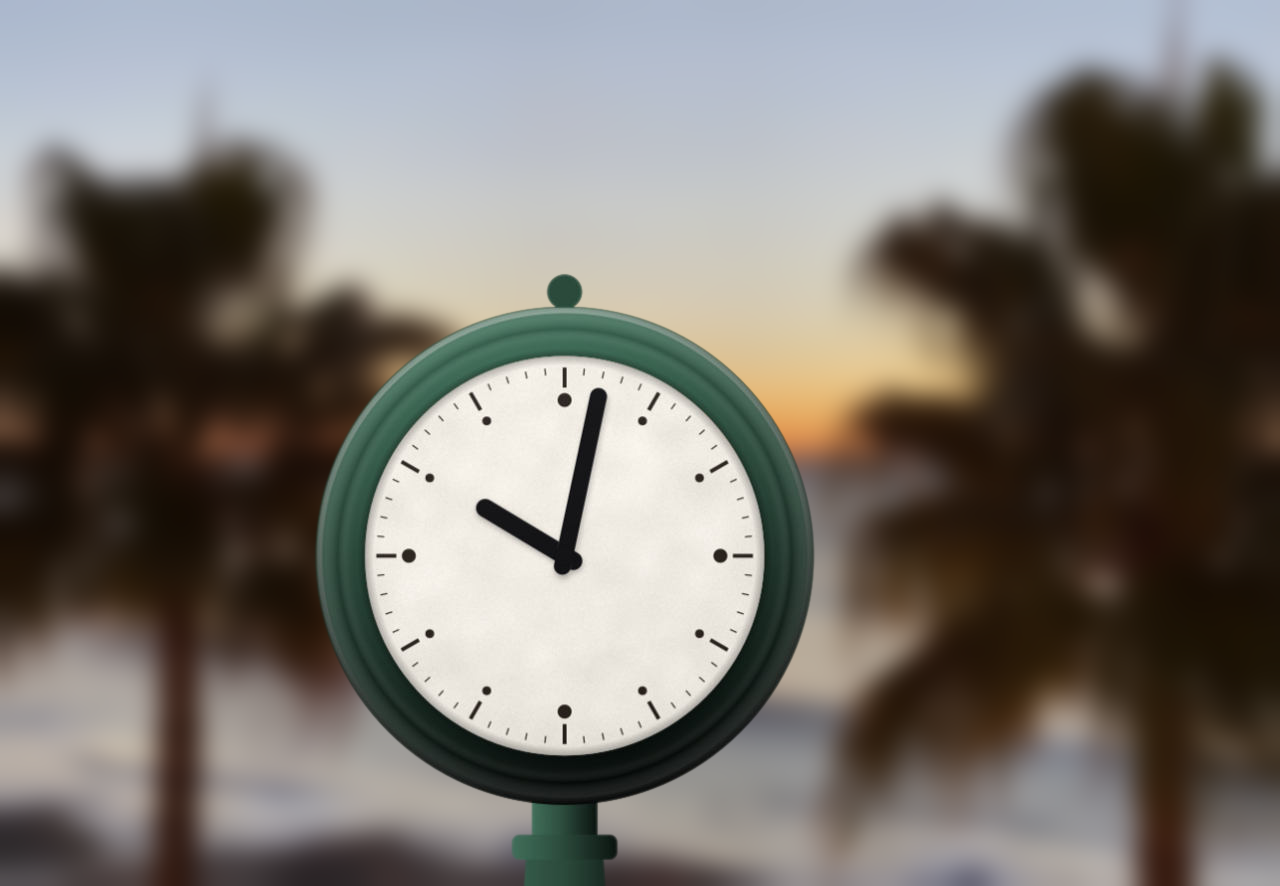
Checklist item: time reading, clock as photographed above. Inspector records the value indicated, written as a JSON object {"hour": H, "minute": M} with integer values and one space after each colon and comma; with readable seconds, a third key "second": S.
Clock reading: {"hour": 10, "minute": 2}
